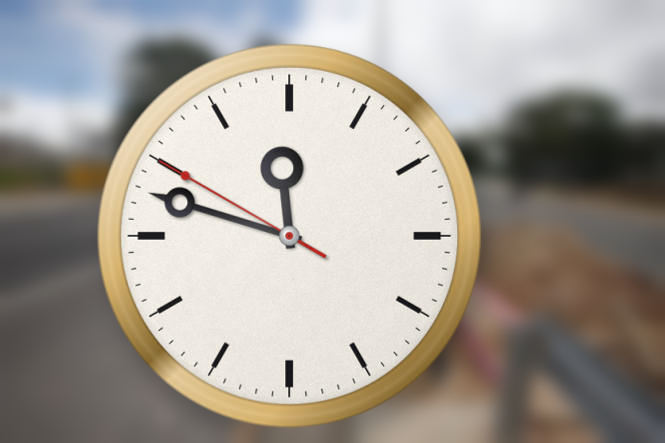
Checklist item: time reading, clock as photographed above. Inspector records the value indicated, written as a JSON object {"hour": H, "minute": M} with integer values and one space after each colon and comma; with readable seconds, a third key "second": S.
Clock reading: {"hour": 11, "minute": 47, "second": 50}
